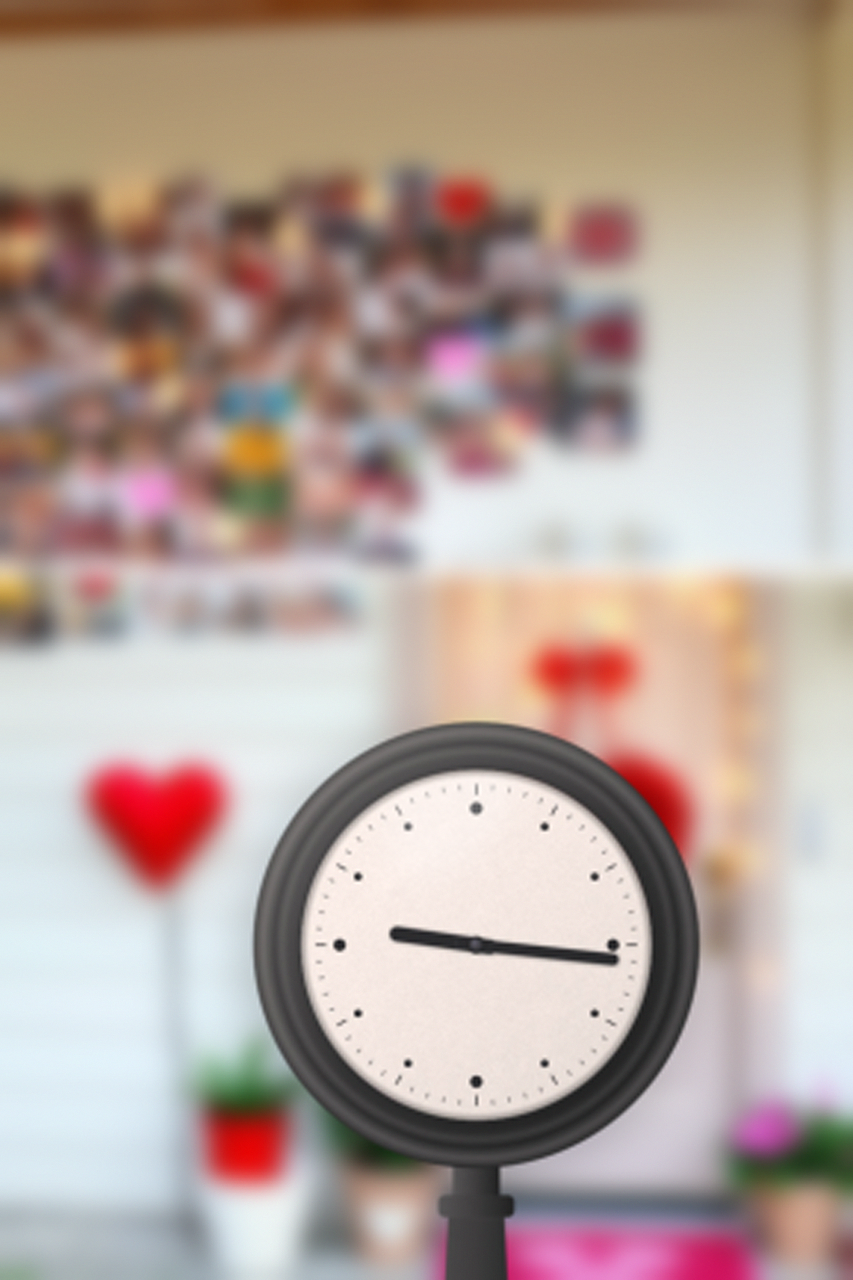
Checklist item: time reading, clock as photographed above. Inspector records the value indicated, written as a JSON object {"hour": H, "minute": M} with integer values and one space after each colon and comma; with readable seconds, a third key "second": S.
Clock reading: {"hour": 9, "minute": 16}
